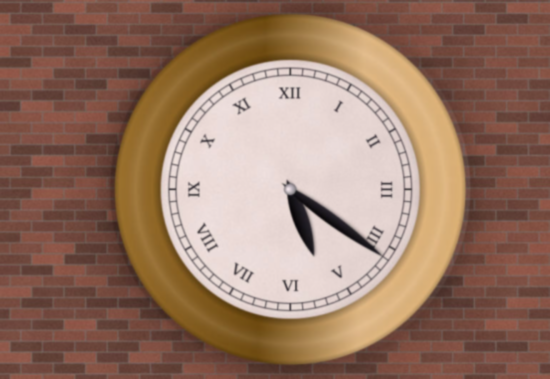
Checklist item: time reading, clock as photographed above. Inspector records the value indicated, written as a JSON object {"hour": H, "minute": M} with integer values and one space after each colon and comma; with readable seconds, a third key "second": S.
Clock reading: {"hour": 5, "minute": 21}
